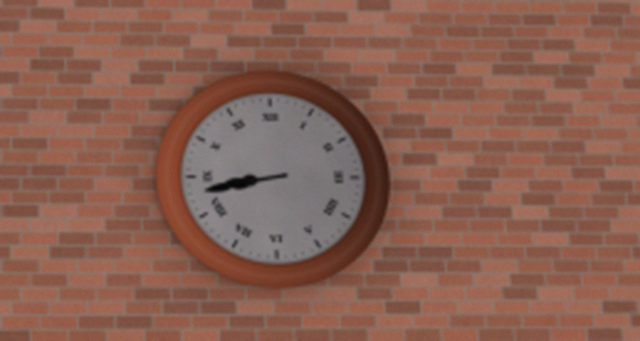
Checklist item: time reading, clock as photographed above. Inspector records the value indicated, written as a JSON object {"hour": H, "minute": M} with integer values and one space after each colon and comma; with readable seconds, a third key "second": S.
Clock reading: {"hour": 8, "minute": 43}
